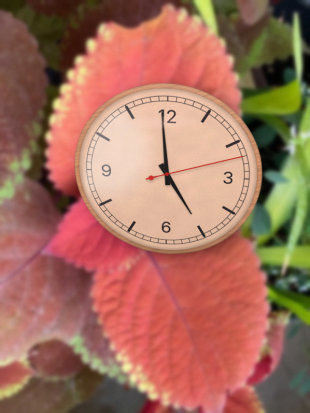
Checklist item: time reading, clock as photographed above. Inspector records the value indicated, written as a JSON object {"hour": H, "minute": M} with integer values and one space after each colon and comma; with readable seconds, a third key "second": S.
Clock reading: {"hour": 4, "minute": 59, "second": 12}
